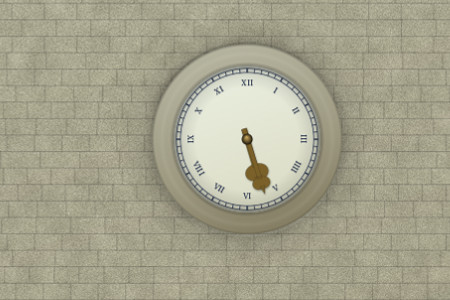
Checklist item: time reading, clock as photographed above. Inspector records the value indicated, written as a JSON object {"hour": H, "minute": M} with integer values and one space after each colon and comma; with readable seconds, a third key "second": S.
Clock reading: {"hour": 5, "minute": 27}
